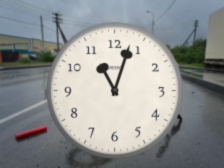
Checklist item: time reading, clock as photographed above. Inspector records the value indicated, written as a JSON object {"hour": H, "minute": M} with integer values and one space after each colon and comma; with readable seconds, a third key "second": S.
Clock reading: {"hour": 11, "minute": 3}
